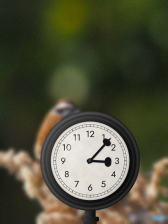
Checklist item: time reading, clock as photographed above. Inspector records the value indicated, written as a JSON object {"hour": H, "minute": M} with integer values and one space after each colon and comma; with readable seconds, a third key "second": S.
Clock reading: {"hour": 3, "minute": 7}
